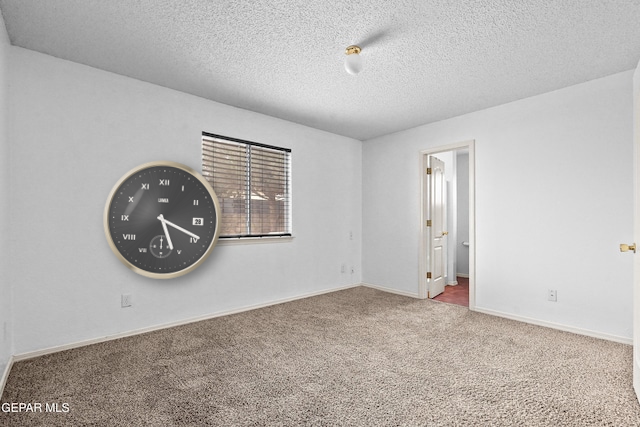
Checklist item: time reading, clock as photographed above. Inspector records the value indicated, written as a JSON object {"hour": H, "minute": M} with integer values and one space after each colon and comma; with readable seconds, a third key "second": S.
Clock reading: {"hour": 5, "minute": 19}
